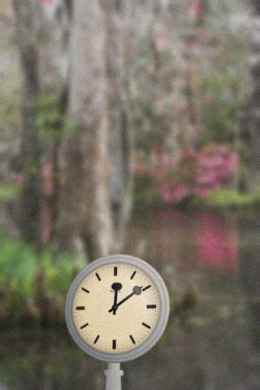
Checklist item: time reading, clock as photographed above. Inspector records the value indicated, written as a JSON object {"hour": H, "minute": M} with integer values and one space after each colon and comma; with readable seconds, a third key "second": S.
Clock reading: {"hour": 12, "minute": 9}
